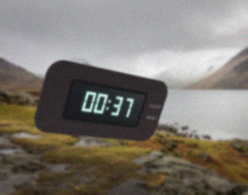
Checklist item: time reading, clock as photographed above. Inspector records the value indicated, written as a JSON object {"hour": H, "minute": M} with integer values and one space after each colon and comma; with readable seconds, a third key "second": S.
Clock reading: {"hour": 0, "minute": 37}
